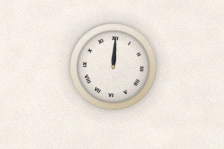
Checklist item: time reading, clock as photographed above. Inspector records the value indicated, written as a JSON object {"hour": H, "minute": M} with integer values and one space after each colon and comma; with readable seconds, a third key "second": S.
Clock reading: {"hour": 12, "minute": 0}
